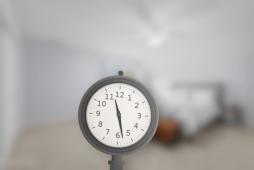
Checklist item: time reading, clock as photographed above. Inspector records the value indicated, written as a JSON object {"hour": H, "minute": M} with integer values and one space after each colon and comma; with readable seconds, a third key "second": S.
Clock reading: {"hour": 11, "minute": 28}
